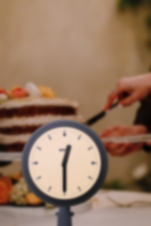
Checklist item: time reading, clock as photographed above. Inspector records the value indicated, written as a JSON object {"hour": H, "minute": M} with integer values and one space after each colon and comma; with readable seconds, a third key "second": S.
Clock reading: {"hour": 12, "minute": 30}
